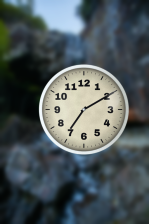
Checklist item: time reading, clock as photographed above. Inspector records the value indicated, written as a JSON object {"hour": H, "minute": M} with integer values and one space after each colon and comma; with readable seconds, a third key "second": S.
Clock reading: {"hour": 7, "minute": 10}
